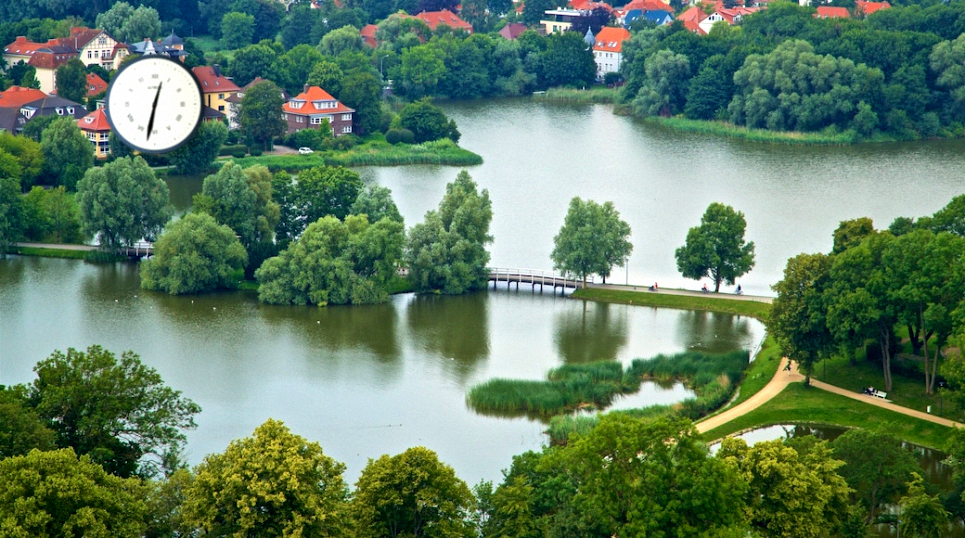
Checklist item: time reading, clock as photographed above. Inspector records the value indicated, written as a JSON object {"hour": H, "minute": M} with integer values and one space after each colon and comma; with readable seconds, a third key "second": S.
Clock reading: {"hour": 12, "minute": 32}
